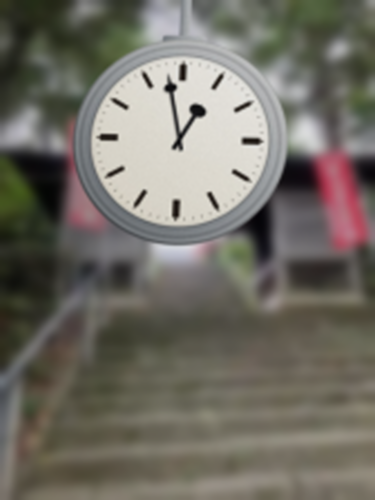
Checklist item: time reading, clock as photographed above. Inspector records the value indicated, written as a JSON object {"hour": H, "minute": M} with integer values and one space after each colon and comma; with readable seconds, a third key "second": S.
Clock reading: {"hour": 12, "minute": 58}
